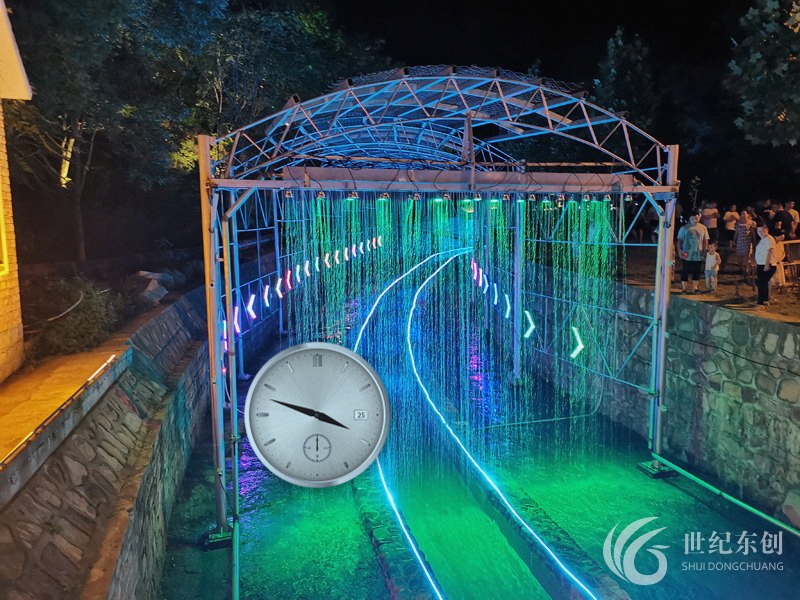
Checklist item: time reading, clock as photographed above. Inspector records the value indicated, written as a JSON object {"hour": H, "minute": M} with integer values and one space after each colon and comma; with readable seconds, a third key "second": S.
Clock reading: {"hour": 3, "minute": 48}
